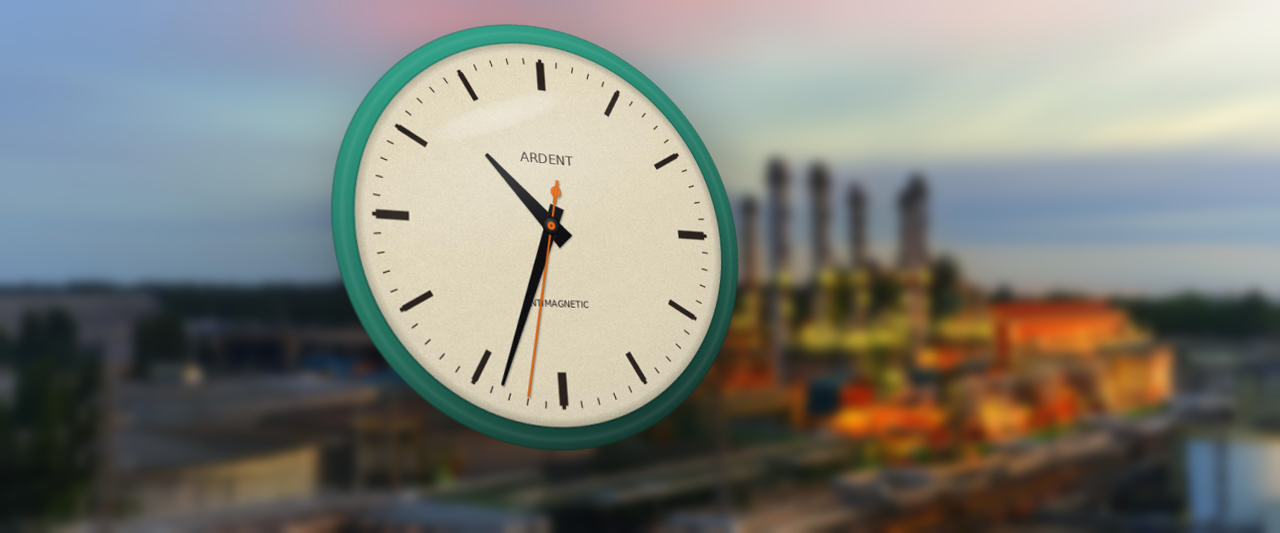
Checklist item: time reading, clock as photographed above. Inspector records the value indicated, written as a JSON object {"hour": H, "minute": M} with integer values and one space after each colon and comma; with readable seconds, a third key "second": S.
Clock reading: {"hour": 10, "minute": 33, "second": 32}
